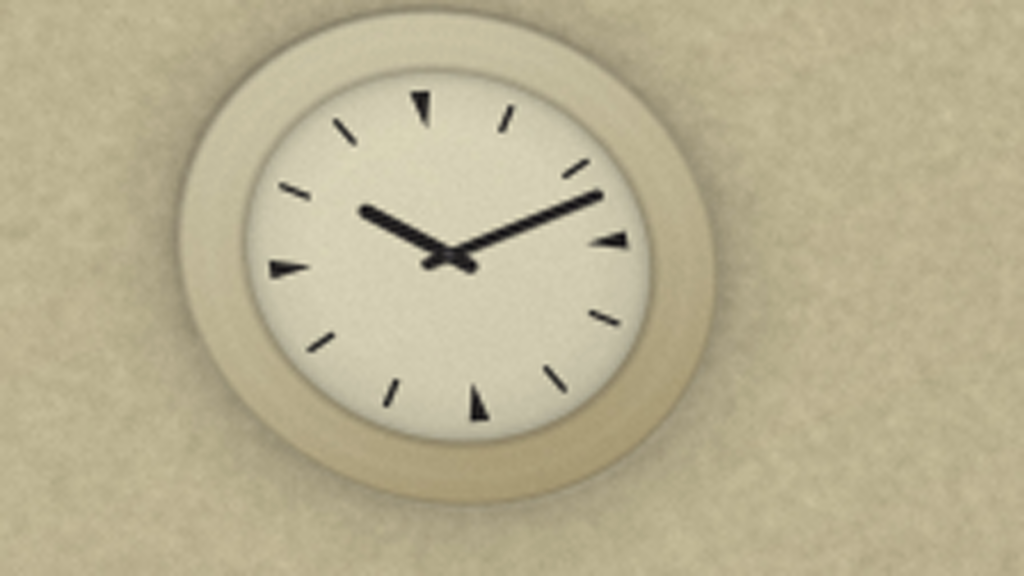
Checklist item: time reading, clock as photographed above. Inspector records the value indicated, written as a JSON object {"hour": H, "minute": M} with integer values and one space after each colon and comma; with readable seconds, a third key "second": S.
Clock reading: {"hour": 10, "minute": 12}
